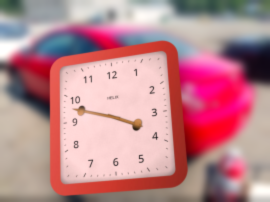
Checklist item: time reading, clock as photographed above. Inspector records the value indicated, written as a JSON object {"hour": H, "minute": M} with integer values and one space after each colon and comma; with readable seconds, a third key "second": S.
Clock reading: {"hour": 3, "minute": 48}
